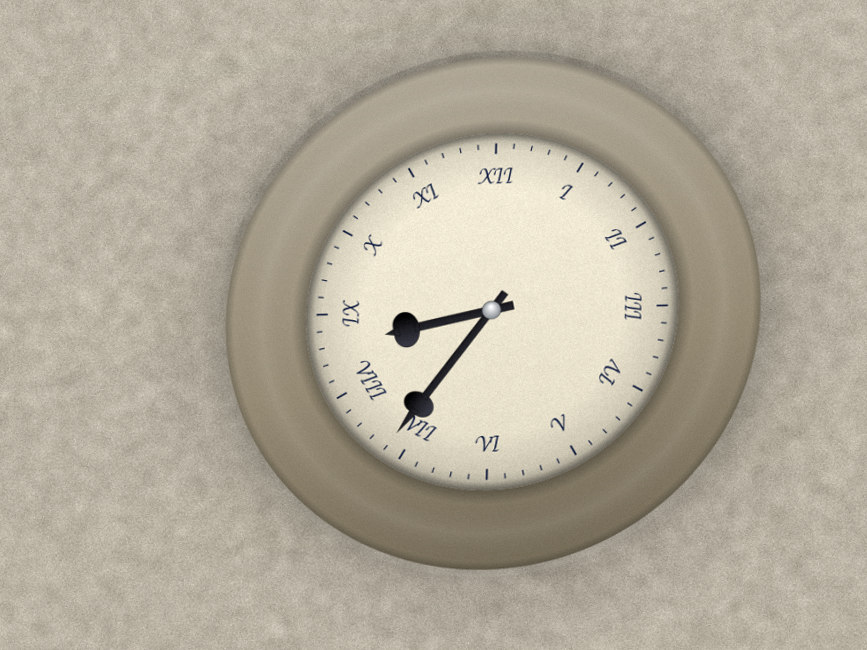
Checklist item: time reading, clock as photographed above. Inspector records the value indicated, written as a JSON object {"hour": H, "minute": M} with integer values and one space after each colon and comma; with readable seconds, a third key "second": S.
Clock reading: {"hour": 8, "minute": 36}
